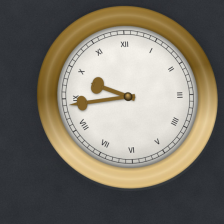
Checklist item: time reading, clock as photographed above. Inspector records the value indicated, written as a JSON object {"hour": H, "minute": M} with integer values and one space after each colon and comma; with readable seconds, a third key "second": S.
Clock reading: {"hour": 9, "minute": 44}
